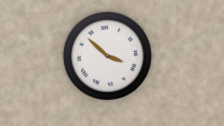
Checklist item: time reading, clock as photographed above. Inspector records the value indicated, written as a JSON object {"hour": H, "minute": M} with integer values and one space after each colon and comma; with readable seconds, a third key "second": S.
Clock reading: {"hour": 3, "minute": 53}
